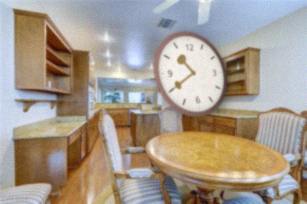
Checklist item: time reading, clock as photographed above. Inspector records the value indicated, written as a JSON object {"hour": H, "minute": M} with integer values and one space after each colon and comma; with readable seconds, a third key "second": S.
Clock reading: {"hour": 10, "minute": 40}
